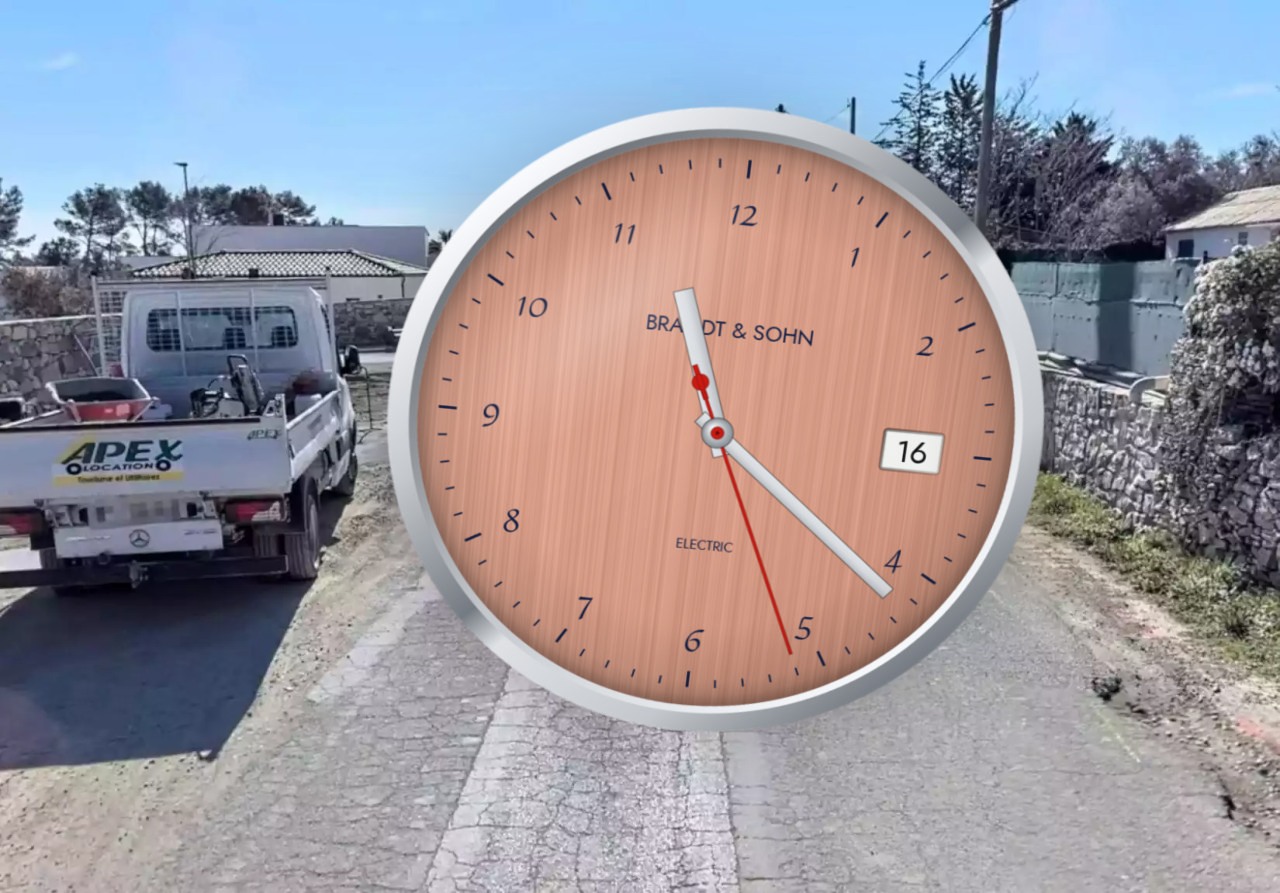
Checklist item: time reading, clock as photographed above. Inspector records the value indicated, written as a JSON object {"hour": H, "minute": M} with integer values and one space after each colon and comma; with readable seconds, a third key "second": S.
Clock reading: {"hour": 11, "minute": 21, "second": 26}
